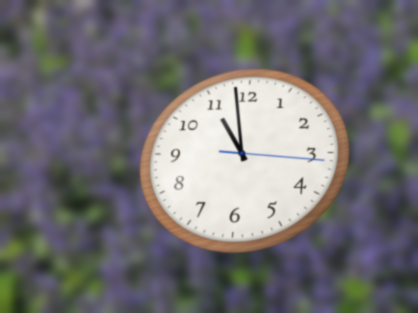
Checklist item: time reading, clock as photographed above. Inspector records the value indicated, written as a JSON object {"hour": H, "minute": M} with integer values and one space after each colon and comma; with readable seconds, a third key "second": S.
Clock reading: {"hour": 10, "minute": 58, "second": 16}
